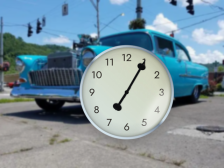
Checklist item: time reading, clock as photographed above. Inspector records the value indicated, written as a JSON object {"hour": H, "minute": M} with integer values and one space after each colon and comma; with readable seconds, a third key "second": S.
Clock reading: {"hour": 7, "minute": 5}
